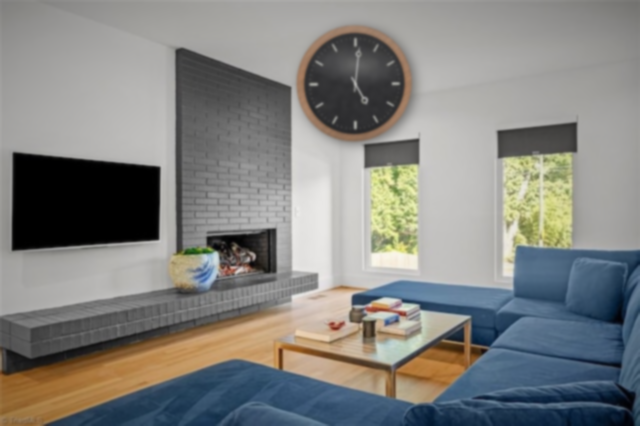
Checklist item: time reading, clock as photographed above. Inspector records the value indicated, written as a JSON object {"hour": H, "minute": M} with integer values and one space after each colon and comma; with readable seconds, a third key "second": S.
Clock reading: {"hour": 5, "minute": 1}
